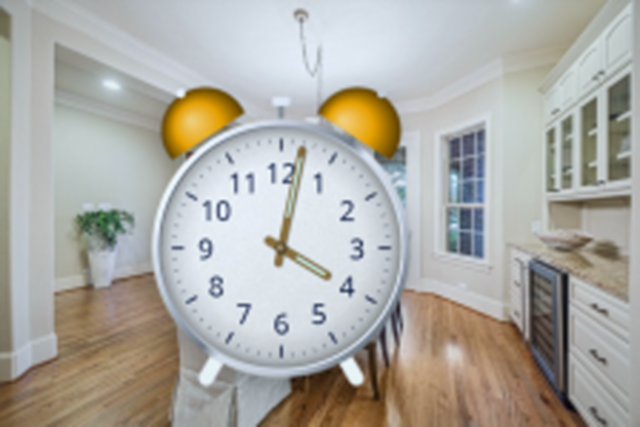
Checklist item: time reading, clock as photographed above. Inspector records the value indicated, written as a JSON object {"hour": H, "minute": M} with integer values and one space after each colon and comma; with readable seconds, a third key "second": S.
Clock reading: {"hour": 4, "minute": 2}
